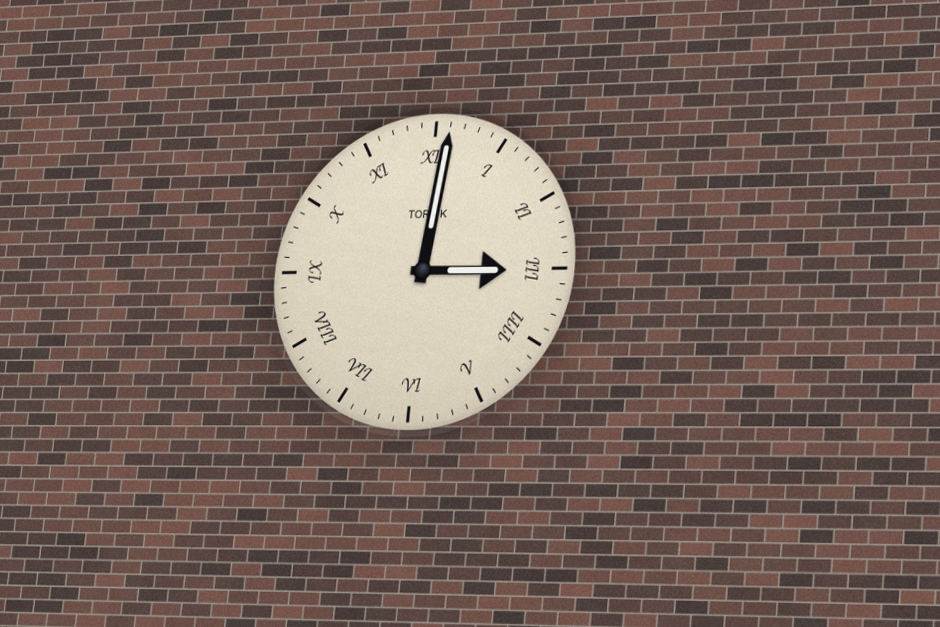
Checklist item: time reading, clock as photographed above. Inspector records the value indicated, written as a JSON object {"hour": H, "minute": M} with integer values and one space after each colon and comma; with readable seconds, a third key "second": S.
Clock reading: {"hour": 3, "minute": 1}
